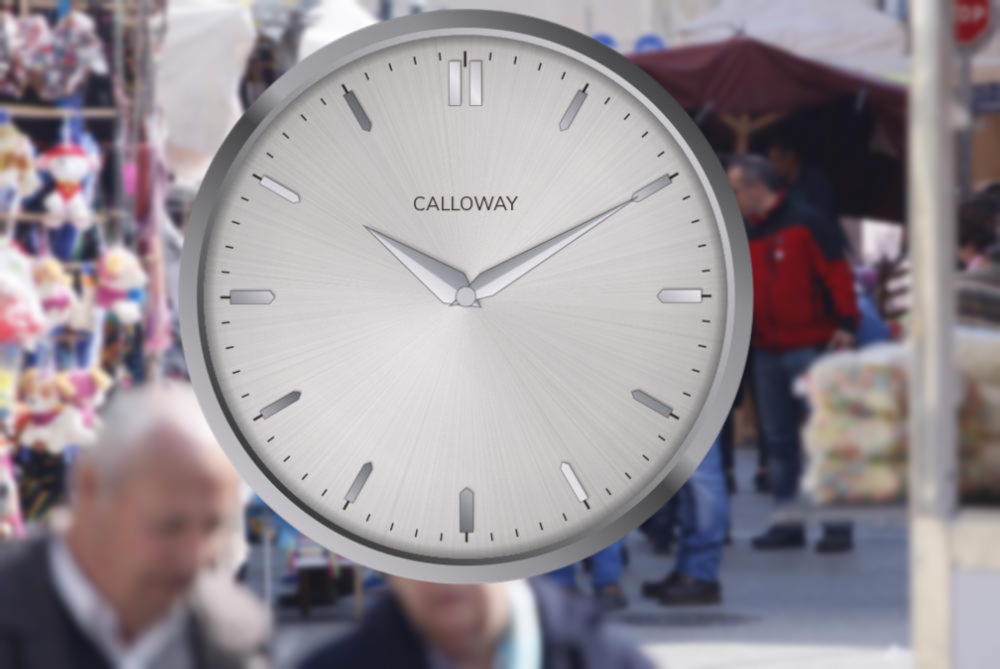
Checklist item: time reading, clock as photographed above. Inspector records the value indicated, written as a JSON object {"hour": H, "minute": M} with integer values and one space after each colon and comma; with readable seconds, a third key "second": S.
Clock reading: {"hour": 10, "minute": 10}
